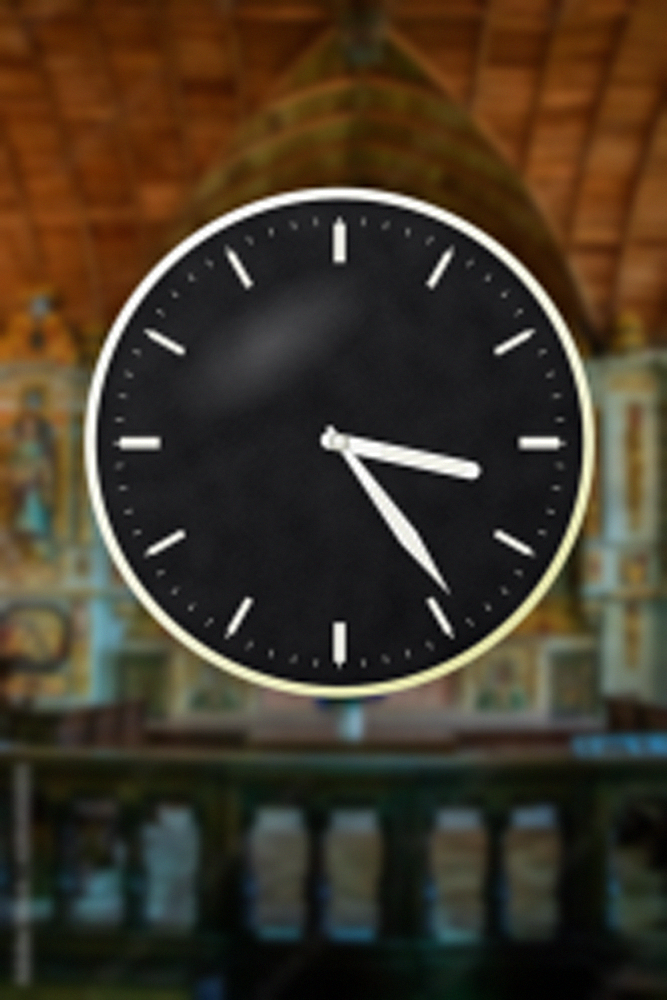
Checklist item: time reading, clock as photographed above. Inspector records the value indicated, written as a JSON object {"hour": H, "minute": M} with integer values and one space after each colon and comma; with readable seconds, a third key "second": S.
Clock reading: {"hour": 3, "minute": 24}
